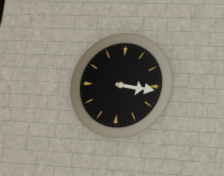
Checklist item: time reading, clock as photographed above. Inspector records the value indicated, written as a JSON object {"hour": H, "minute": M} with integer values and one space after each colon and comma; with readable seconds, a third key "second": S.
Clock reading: {"hour": 3, "minute": 16}
